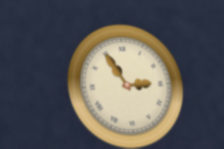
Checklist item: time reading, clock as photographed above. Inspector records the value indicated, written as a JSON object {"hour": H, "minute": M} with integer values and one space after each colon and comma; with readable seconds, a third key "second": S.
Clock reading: {"hour": 2, "minute": 55}
